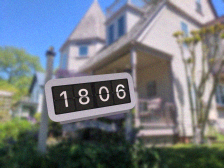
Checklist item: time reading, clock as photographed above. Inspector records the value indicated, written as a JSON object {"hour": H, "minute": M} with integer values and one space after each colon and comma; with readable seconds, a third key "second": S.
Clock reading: {"hour": 18, "minute": 6}
